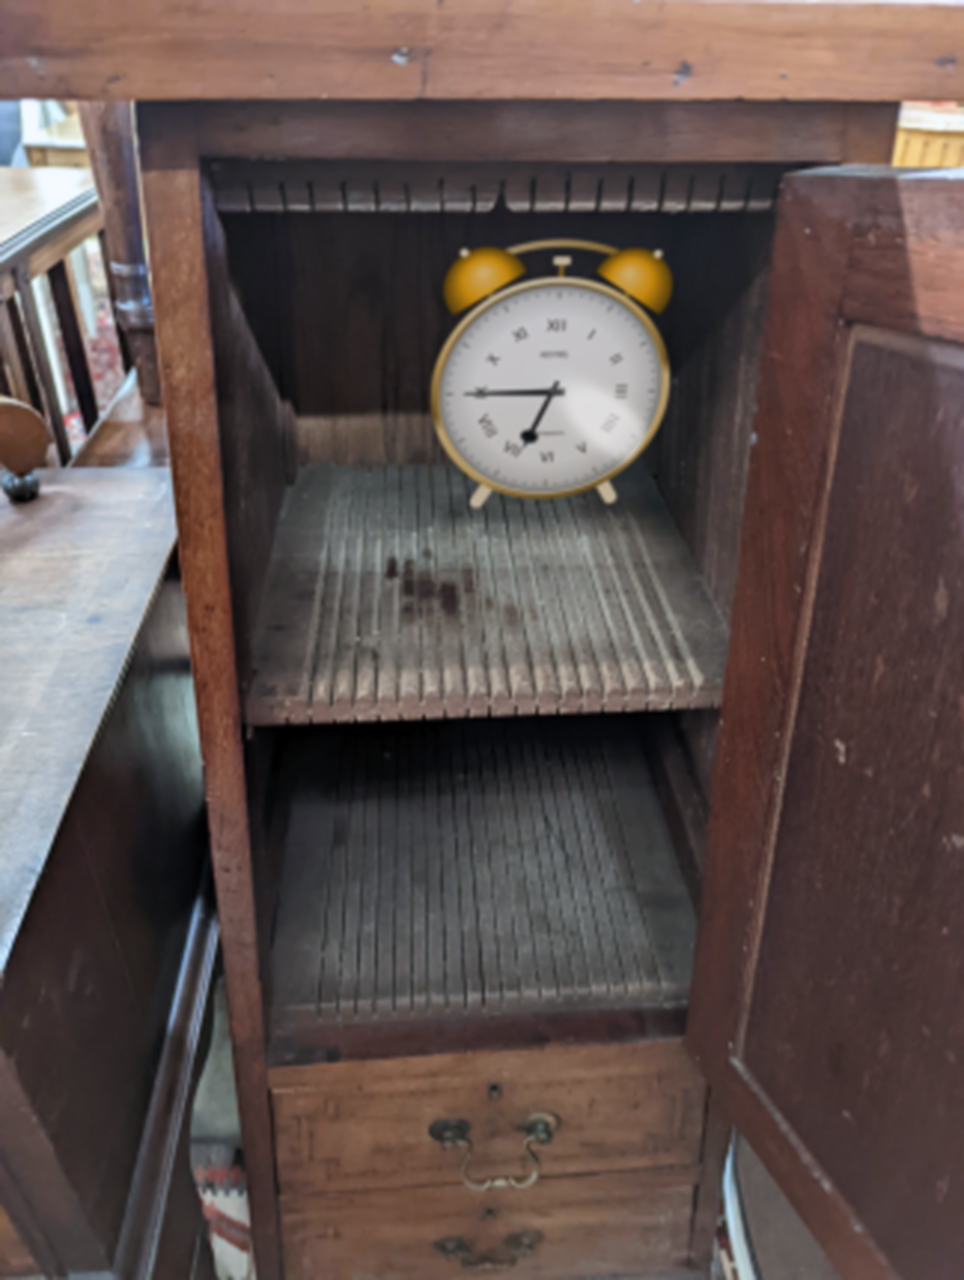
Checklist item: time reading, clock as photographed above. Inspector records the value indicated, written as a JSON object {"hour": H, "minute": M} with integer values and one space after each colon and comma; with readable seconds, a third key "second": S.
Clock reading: {"hour": 6, "minute": 45}
